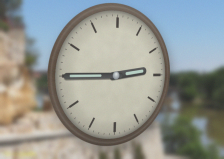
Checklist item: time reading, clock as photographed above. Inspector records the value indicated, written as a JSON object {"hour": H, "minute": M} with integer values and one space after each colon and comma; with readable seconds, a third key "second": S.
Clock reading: {"hour": 2, "minute": 45}
